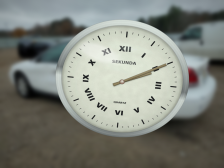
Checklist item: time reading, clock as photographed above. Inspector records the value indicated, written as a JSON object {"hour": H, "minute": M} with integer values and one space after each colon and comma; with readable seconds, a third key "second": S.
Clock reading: {"hour": 2, "minute": 10}
